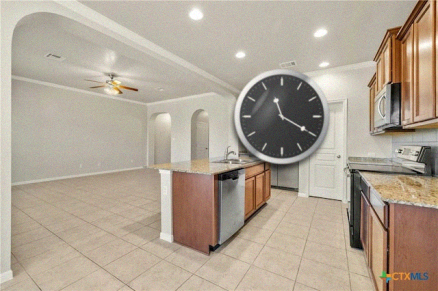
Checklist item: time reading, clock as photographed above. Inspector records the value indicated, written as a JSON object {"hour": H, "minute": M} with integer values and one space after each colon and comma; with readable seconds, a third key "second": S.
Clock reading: {"hour": 11, "minute": 20}
